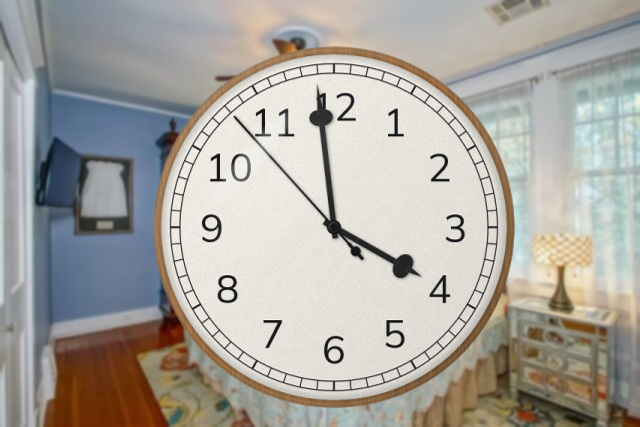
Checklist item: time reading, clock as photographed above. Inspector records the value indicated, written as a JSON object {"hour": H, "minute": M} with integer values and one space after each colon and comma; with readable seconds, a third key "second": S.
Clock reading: {"hour": 3, "minute": 58, "second": 53}
